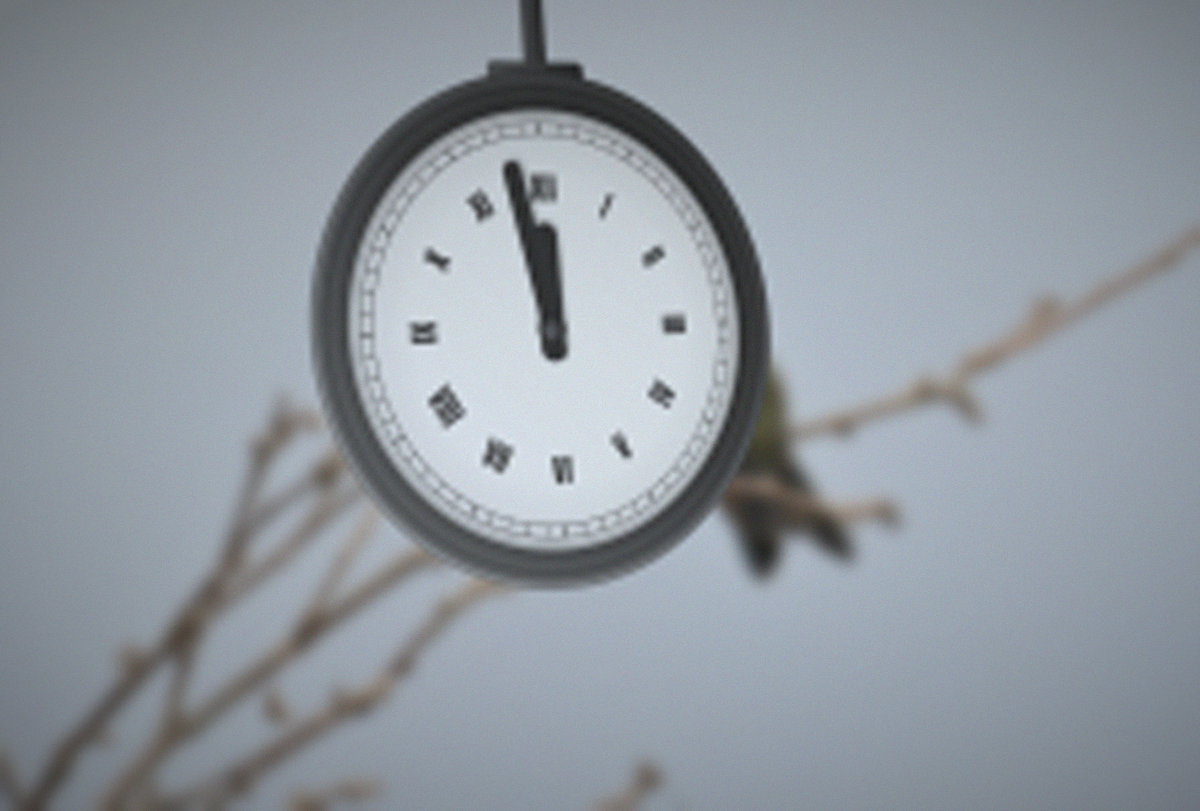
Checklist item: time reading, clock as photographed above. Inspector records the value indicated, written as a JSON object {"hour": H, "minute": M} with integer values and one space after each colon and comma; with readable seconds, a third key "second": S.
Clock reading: {"hour": 11, "minute": 58}
